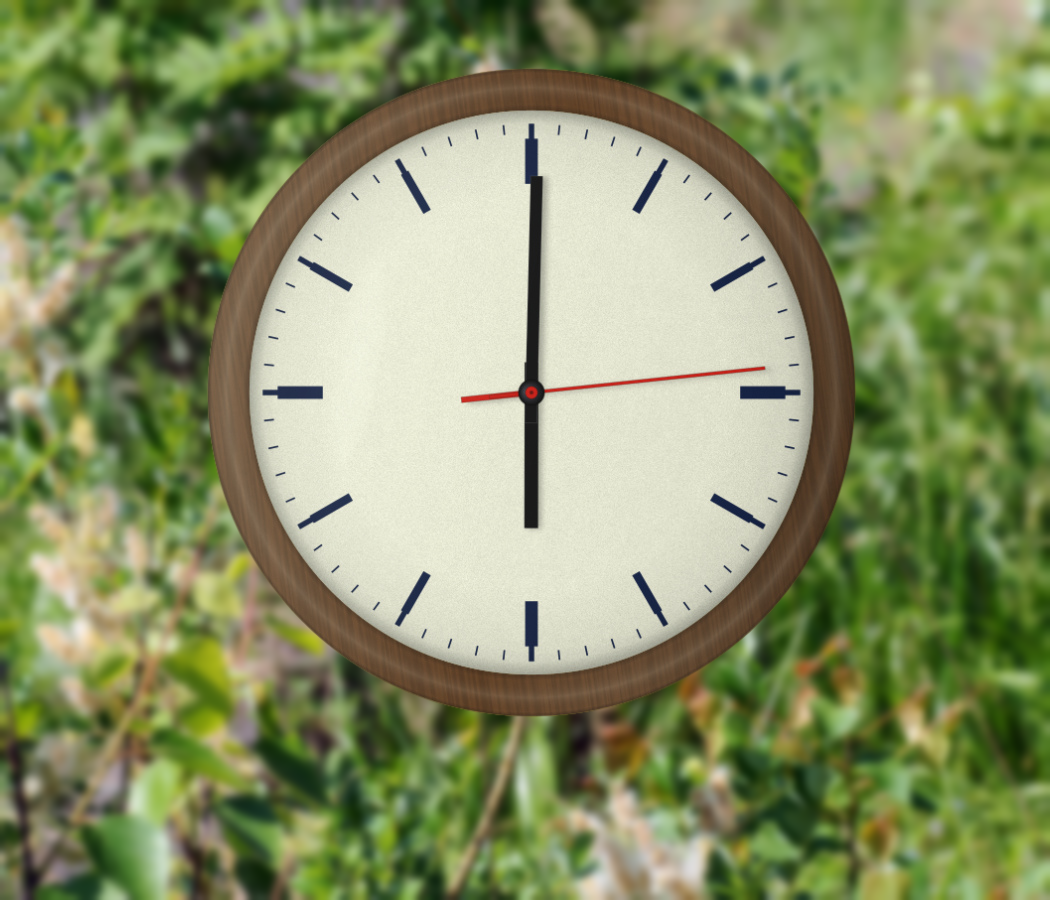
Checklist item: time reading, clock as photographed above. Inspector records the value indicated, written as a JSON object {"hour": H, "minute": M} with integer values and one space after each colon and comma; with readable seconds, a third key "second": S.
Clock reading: {"hour": 6, "minute": 0, "second": 14}
